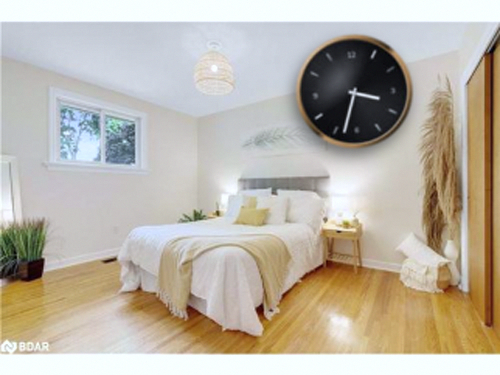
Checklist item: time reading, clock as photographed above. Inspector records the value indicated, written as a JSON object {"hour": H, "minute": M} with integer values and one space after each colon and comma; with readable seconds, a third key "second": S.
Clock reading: {"hour": 3, "minute": 33}
